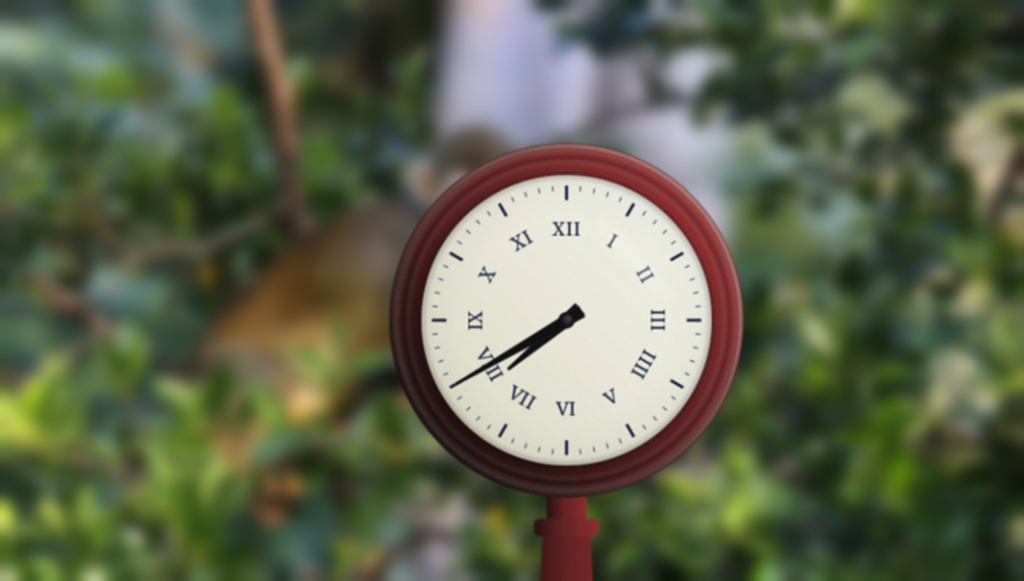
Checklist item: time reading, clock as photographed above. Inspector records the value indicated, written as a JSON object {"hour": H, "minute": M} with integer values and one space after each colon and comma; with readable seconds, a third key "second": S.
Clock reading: {"hour": 7, "minute": 40}
